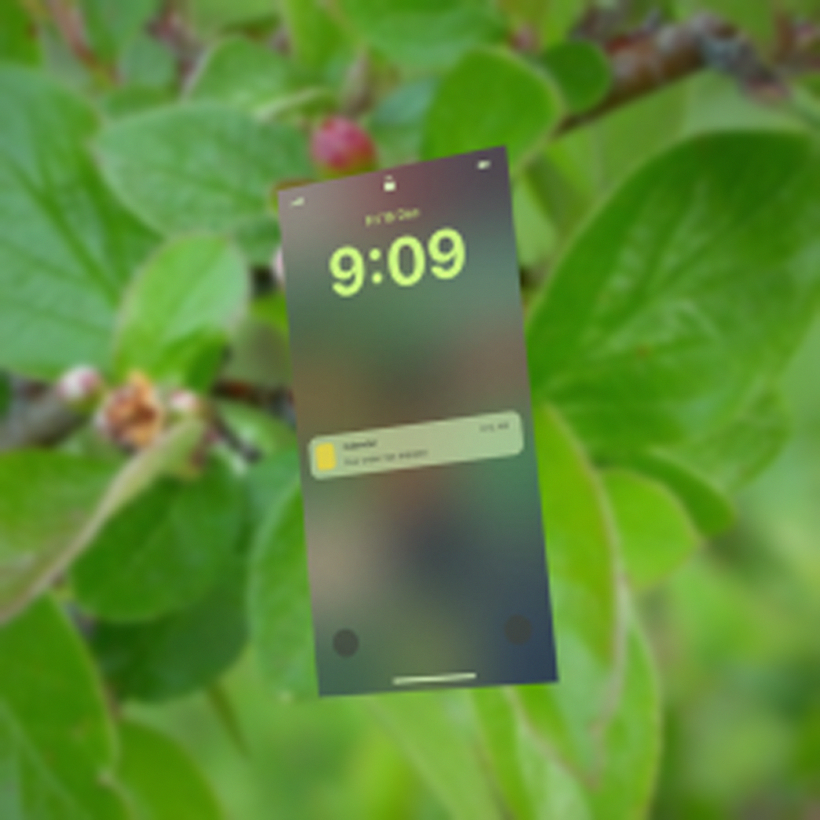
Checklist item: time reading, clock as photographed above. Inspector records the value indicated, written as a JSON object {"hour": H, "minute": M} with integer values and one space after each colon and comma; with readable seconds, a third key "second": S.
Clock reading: {"hour": 9, "minute": 9}
